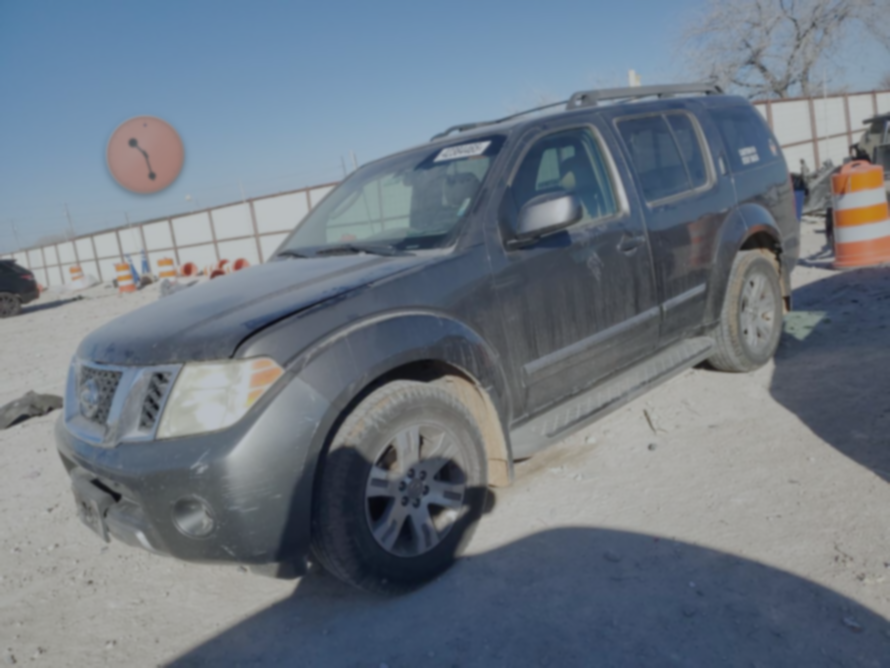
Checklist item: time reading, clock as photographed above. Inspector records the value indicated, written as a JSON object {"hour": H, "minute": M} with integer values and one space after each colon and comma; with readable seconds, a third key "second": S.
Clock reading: {"hour": 10, "minute": 27}
